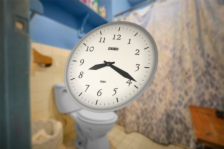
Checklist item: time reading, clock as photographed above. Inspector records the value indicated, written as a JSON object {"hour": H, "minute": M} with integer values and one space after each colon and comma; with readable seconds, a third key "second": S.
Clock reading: {"hour": 8, "minute": 19}
